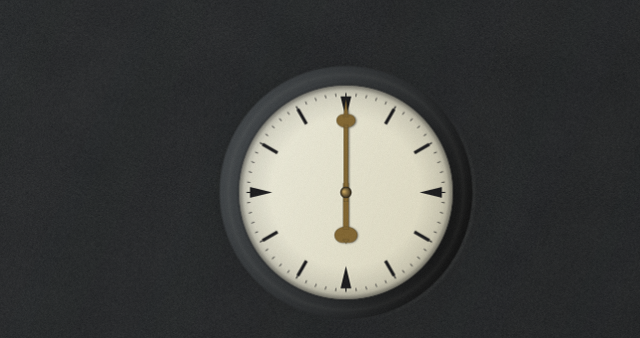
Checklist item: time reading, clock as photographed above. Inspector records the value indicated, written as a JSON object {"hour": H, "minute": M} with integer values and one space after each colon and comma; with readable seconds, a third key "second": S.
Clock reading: {"hour": 6, "minute": 0}
